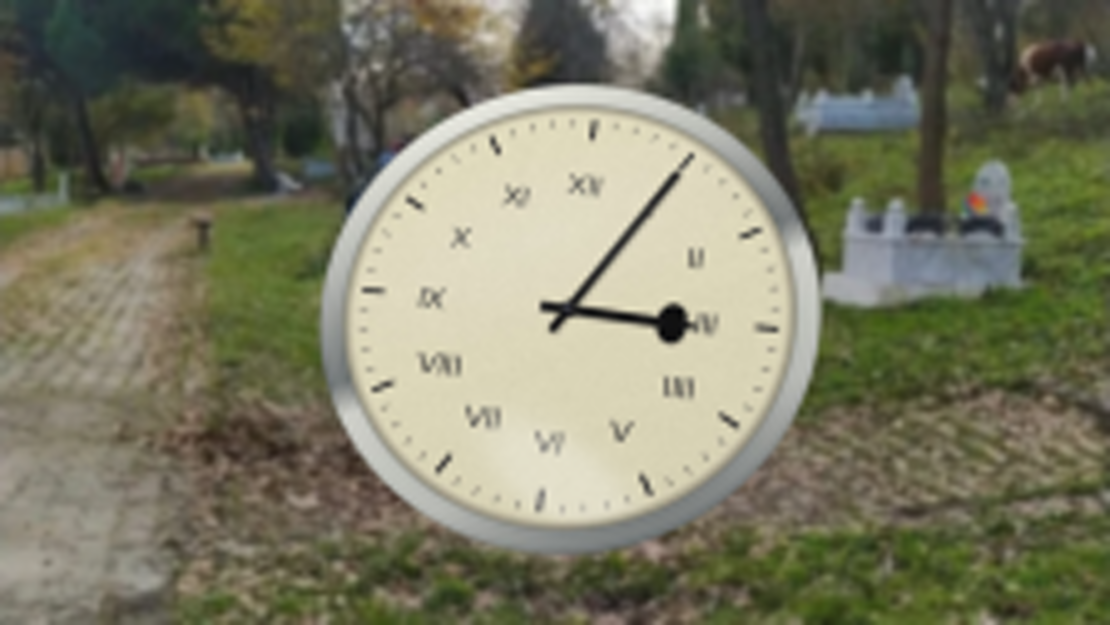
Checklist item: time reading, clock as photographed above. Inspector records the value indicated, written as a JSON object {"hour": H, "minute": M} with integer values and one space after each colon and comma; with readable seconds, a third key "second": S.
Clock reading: {"hour": 3, "minute": 5}
